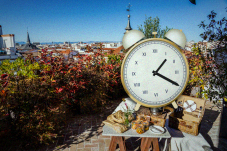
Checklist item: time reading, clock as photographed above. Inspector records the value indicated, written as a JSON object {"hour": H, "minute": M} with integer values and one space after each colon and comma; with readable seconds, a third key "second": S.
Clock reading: {"hour": 1, "minute": 20}
